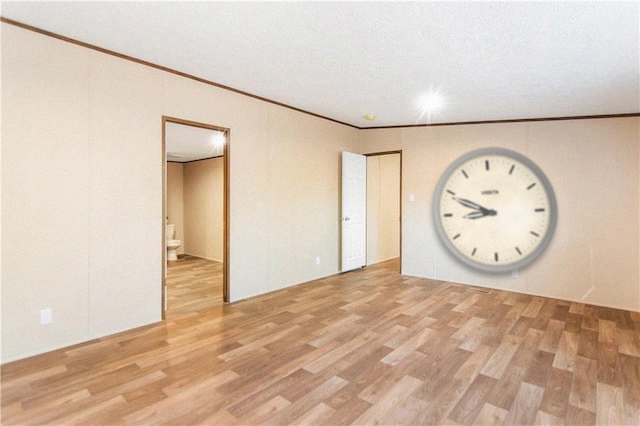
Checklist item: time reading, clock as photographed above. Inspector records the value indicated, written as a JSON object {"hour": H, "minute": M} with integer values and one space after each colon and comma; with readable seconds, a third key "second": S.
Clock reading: {"hour": 8, "minute": 49}
